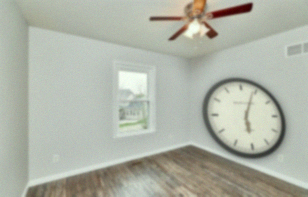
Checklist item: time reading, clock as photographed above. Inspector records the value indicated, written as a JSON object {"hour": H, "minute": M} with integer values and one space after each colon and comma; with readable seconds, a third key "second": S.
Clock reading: {"hour": 6, "minute": 4}
